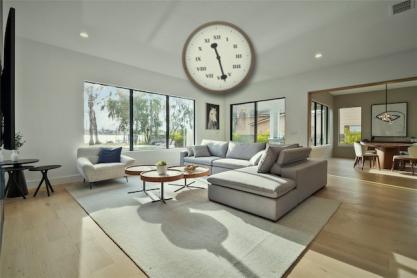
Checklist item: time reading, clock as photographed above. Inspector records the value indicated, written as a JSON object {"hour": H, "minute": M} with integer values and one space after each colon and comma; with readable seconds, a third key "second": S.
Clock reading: {"hour": 11, "minute": 28}
